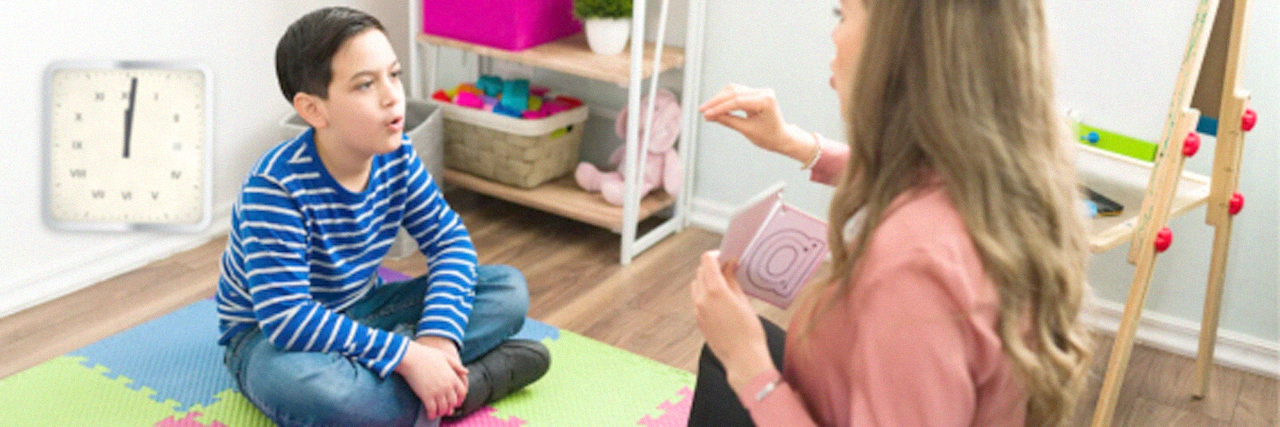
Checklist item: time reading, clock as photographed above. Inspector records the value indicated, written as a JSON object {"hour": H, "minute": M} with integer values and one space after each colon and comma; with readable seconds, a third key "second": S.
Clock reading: {"hour": 12, "minute": 1}
